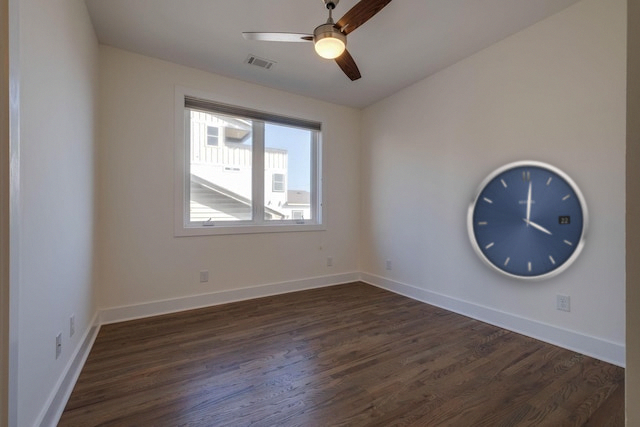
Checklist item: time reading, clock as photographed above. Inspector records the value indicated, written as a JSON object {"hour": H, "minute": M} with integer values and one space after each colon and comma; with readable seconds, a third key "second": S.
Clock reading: {"hour": 4, "minute": 1}
